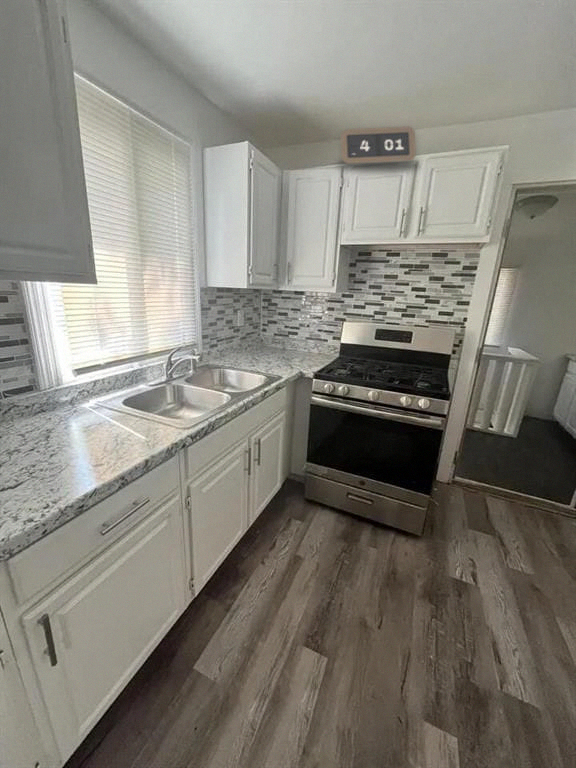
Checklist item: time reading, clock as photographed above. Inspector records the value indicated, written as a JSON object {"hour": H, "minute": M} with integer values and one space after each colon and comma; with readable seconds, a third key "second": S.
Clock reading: {"hour": 4, "minute": 1}
